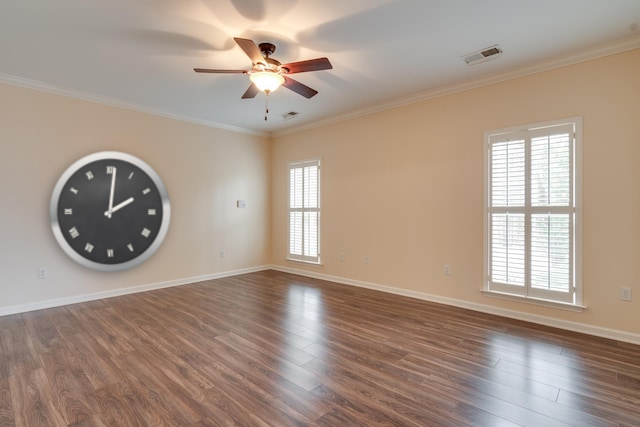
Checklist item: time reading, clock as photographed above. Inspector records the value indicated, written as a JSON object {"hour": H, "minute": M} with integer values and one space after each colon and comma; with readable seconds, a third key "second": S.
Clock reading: {"hour": 2, "minute": 1}
